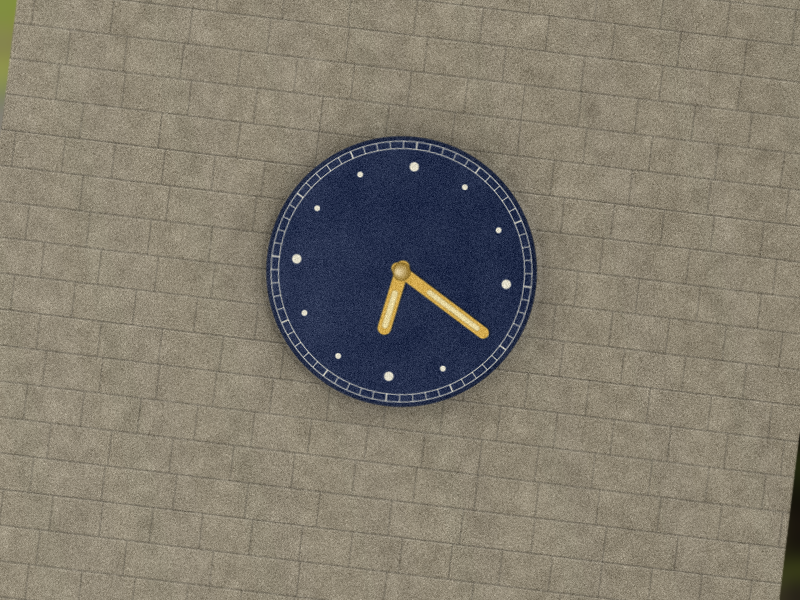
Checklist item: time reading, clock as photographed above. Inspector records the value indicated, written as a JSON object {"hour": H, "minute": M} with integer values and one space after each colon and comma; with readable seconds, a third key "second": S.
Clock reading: {"hour": 6, "minute": 20}
